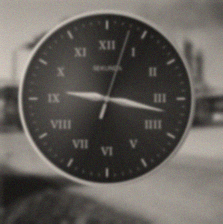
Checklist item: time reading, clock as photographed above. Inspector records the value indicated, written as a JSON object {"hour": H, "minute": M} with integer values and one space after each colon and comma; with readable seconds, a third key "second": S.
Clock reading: {"hour": 9, "minute": 17, "second": 3}
